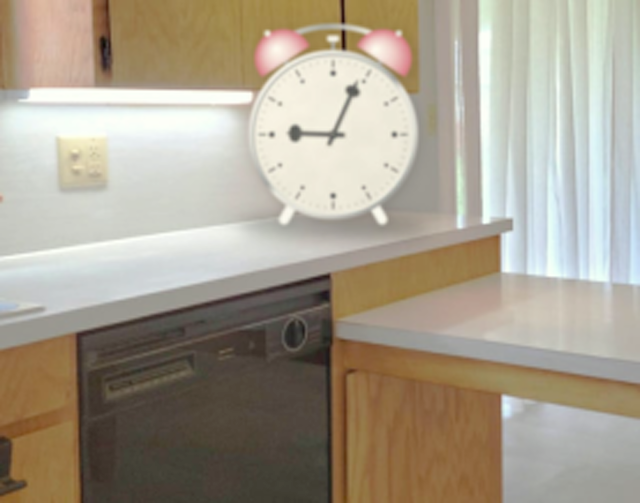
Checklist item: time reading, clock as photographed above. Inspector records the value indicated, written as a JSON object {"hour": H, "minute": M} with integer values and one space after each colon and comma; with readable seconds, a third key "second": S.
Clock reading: {"hour": 9, "minute": 4}
